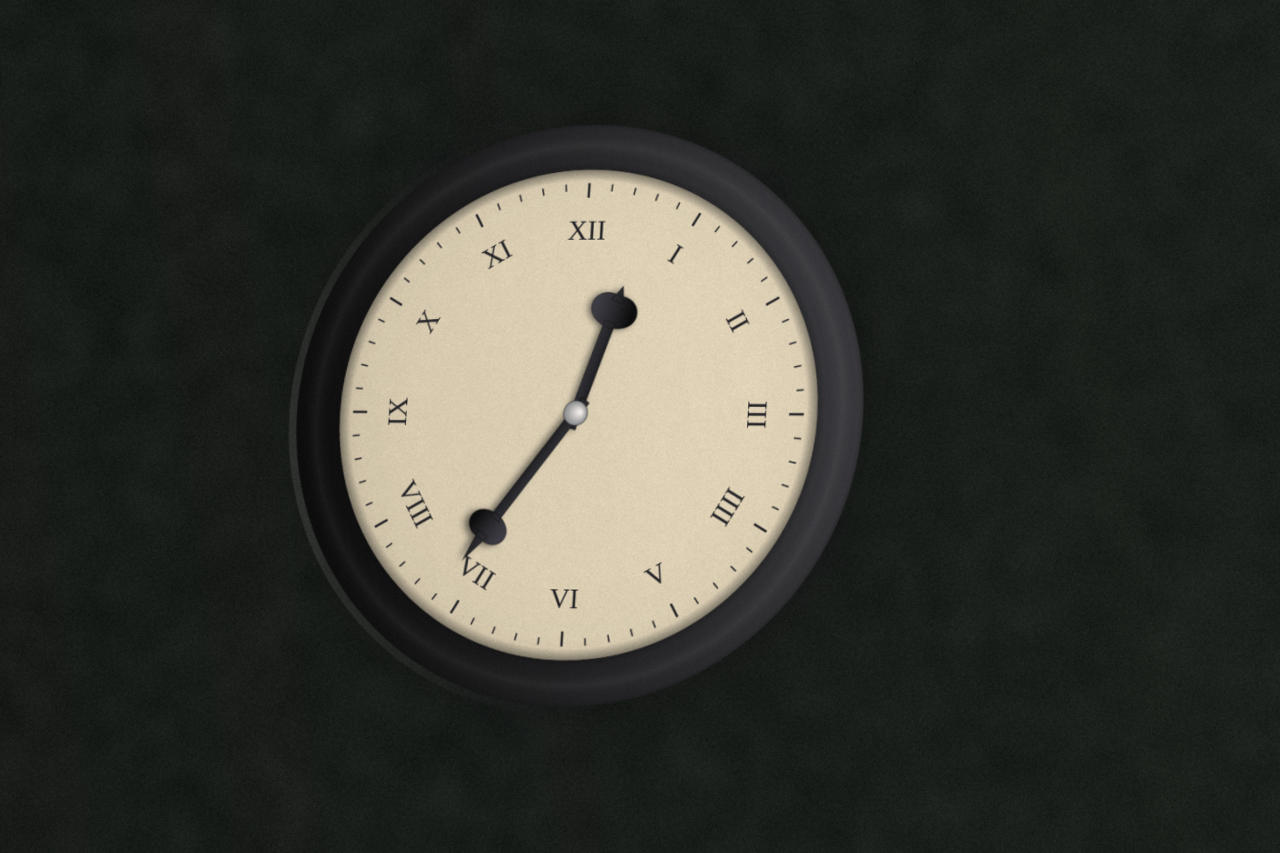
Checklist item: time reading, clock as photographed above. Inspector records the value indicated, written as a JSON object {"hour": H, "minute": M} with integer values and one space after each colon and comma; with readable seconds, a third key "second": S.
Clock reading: {"hour": 12, "minute": 36}
